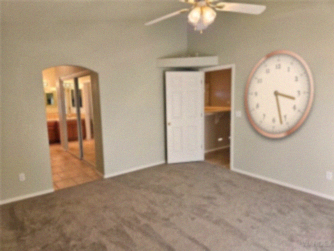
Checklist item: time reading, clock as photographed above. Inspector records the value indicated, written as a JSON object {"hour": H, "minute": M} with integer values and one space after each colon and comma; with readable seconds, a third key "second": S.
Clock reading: {"hour": 3, "minute": 27}
